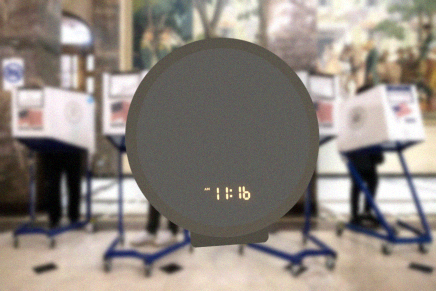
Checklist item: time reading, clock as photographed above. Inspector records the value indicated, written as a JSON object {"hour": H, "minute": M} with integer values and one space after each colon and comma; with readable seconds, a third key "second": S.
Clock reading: {"hour": 11, "minute": 16}
